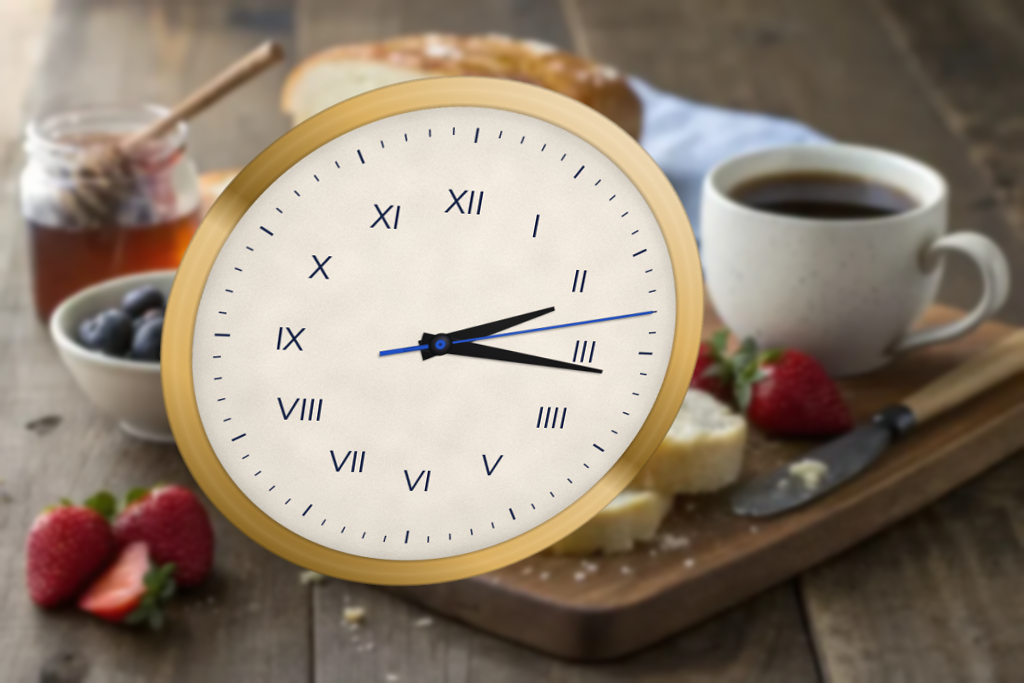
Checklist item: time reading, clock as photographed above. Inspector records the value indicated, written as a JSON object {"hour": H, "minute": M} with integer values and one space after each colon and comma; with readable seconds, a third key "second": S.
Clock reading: {"hour": 2, "minute": 16, "second": 13}
